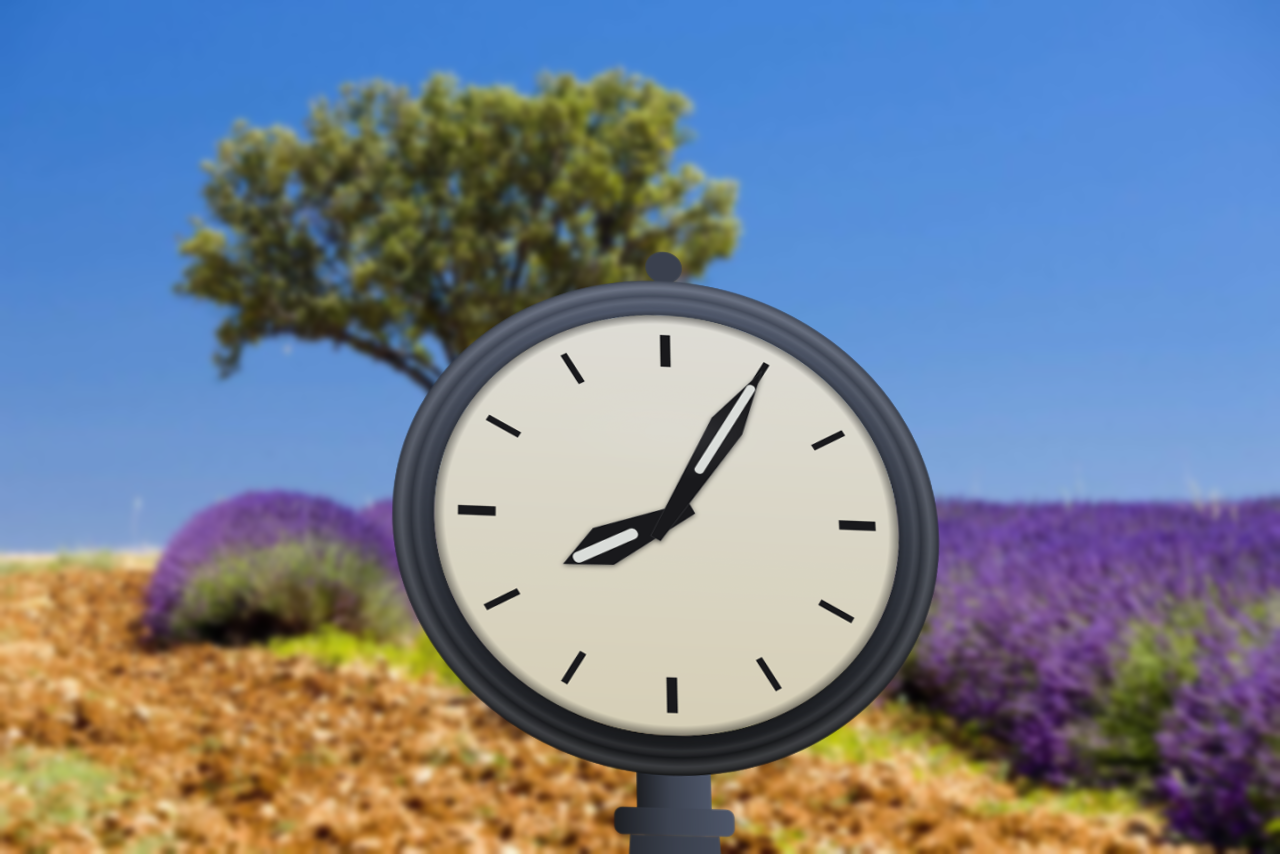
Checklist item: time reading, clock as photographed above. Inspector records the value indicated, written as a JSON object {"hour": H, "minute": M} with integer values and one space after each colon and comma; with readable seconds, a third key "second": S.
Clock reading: {"hour": 8, "minute": 5}
